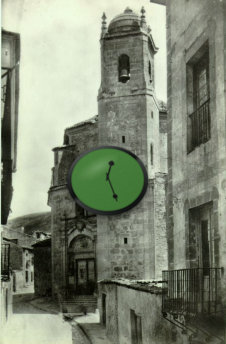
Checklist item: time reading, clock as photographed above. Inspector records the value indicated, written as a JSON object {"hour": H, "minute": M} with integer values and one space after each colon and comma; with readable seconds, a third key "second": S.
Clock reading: {"hour": 12, "minute": 27}
